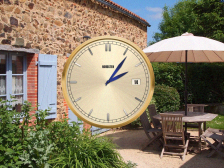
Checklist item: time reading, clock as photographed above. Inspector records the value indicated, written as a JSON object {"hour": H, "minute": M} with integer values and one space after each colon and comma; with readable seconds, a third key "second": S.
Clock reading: {"hour": 2, "minute": 6}
